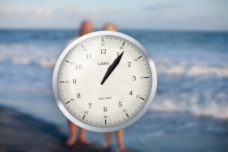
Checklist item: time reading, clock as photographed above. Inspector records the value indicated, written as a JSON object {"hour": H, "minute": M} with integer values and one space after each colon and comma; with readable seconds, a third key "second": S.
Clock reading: {"hour": 1, "minute": 6}
